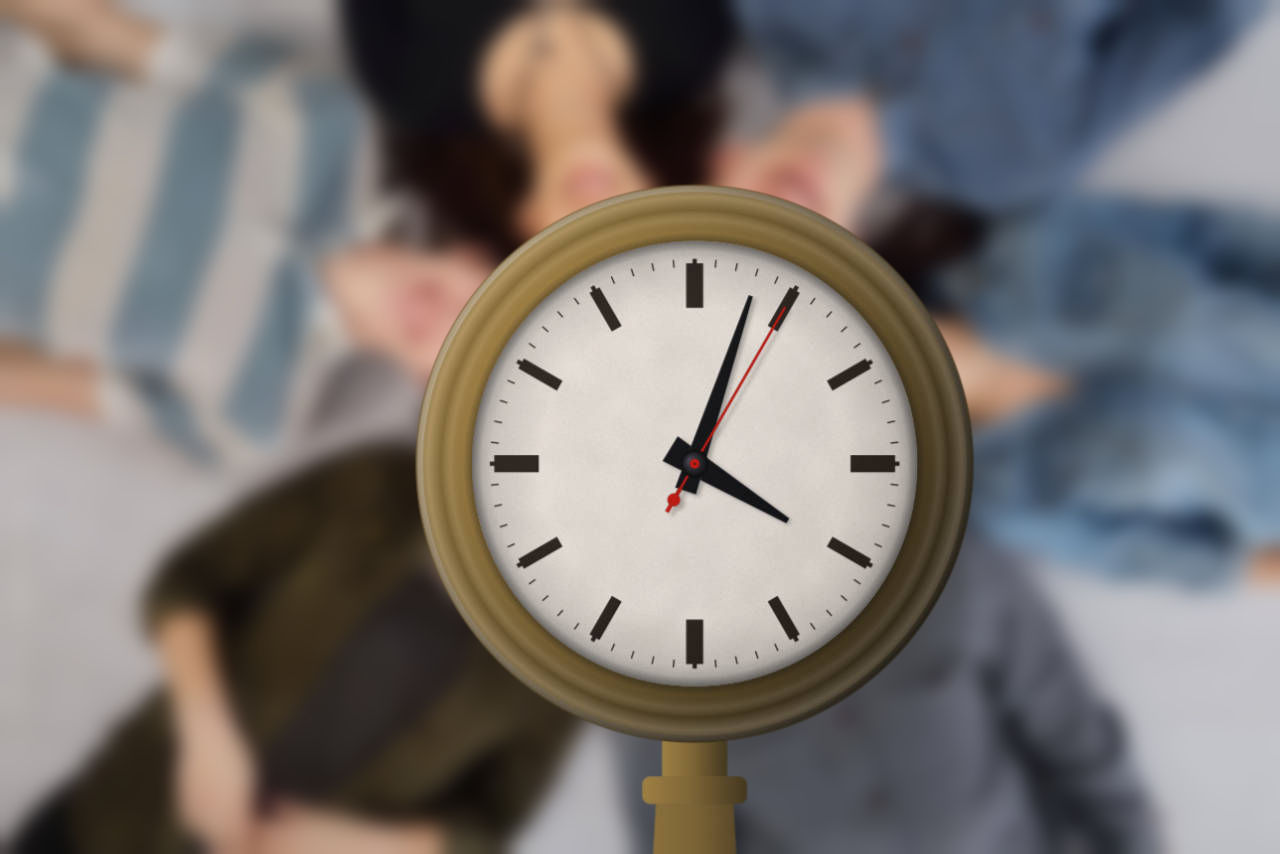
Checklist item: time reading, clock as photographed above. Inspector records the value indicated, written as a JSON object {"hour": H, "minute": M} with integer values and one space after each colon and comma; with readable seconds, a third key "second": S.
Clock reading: {"hour": 4, "minute": 3, "second": 5}
